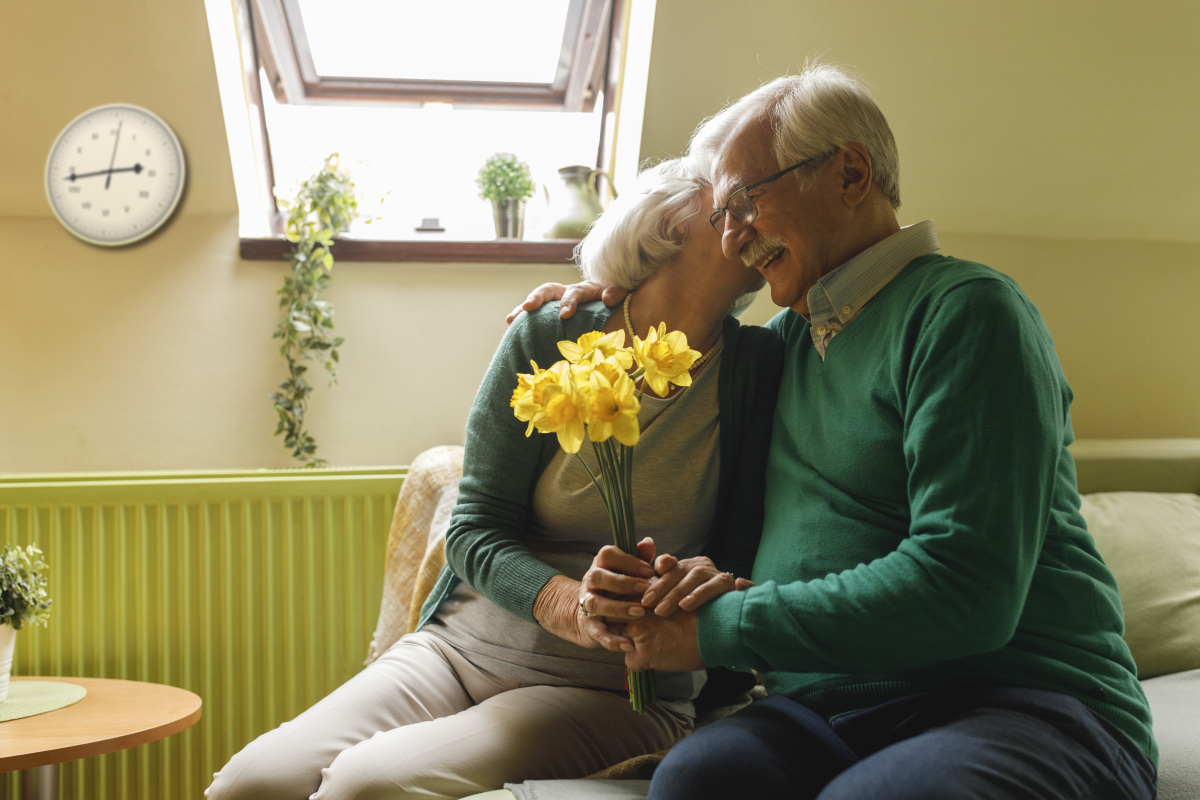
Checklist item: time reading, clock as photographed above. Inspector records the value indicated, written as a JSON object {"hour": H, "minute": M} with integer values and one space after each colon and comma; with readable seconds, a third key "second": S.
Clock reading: {"hour": 2, "minute": 43, "second": 1}
